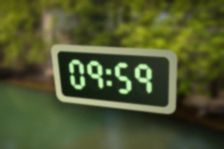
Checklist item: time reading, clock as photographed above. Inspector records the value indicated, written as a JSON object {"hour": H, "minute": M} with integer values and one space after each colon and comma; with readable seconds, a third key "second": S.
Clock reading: {"hour": 9, "minute": 59}
